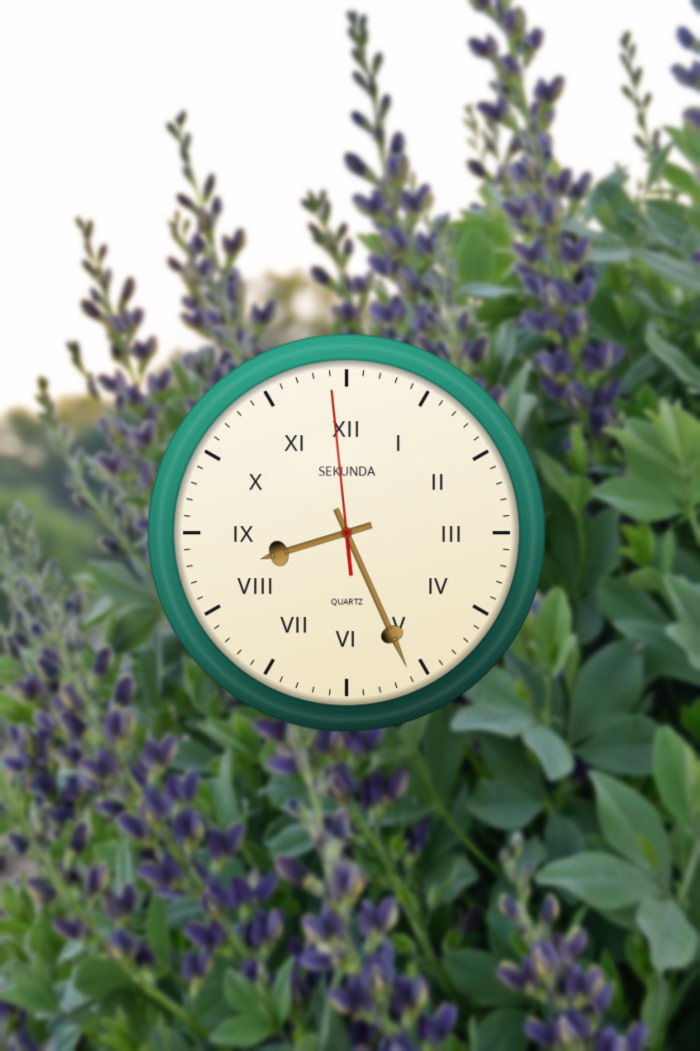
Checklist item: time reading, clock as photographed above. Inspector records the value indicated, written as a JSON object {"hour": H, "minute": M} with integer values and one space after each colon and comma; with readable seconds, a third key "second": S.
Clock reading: {"hour": 8, "minute": 25, "second": 59}
